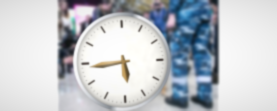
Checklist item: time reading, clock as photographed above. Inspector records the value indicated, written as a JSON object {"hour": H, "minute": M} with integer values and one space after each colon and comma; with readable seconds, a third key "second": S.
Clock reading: {"hour": 5, "minute": 44}
